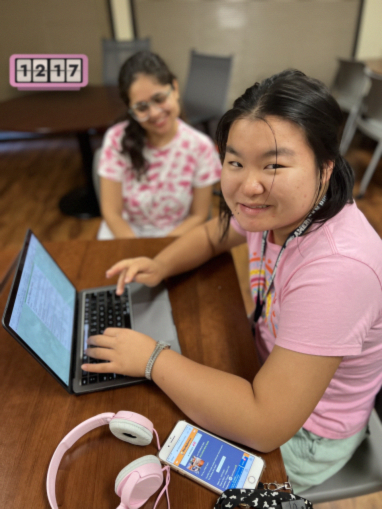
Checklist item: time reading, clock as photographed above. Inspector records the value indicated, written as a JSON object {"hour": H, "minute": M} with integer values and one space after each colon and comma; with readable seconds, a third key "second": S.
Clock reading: {"hour": 12, "minute": 17}
